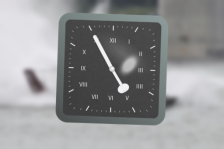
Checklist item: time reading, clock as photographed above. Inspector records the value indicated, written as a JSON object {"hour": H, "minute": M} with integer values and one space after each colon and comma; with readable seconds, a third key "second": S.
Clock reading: {"hour": 4, "minute": 55}
